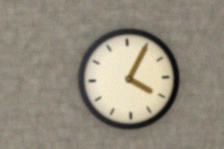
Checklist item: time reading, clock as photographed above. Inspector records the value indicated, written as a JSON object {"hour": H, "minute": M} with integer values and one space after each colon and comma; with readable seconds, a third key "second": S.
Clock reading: {"hour": 4, "minute": 5}
